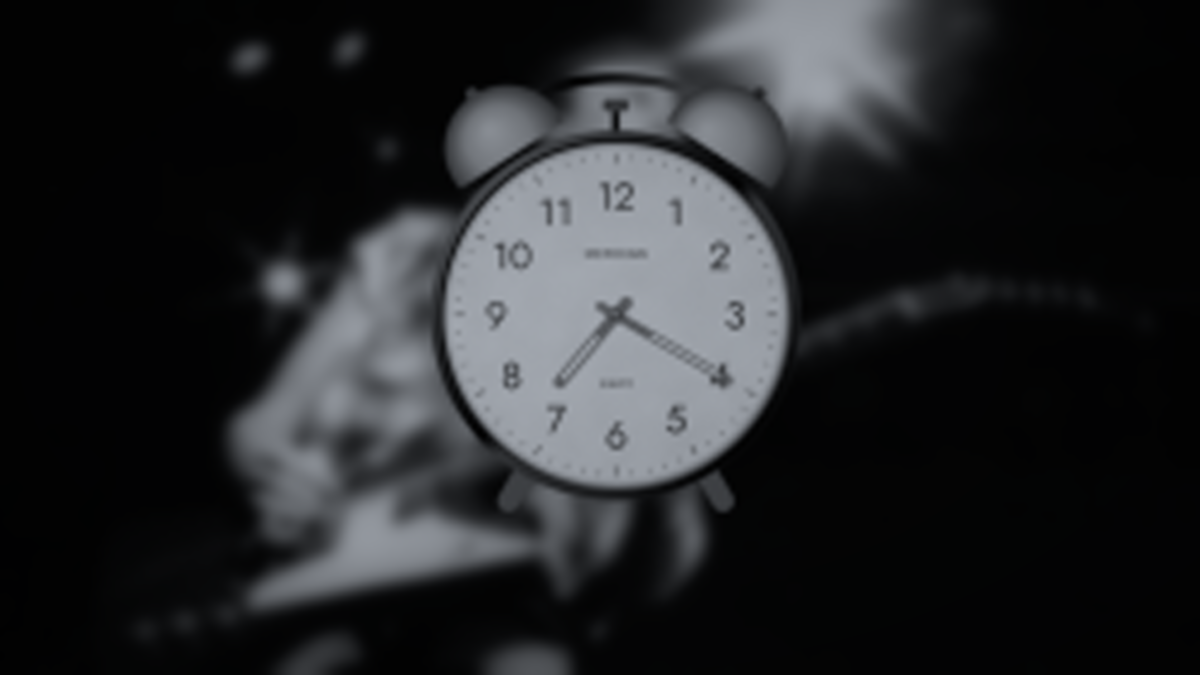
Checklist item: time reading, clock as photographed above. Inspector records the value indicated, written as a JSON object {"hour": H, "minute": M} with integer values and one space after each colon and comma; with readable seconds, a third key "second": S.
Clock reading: {"hour": 7, "minute": 20}
